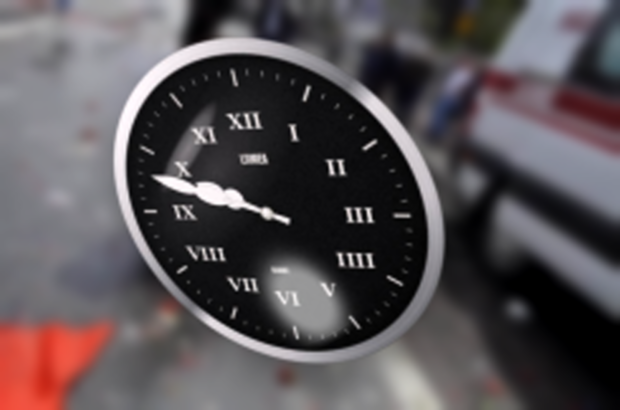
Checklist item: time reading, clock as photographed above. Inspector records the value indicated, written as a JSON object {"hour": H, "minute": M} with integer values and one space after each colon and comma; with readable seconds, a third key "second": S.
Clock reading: {"hour": 9, "minute": 48}
